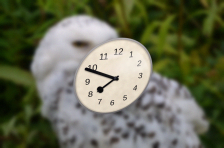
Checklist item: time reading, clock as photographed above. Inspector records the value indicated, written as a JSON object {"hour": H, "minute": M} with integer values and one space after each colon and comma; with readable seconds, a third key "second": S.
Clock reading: {"hour": 7, "minute": 49}
